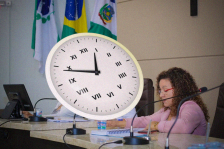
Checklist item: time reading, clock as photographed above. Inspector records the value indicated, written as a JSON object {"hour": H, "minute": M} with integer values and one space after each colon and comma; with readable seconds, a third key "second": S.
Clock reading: {"hour": 12, "minute": 49}
